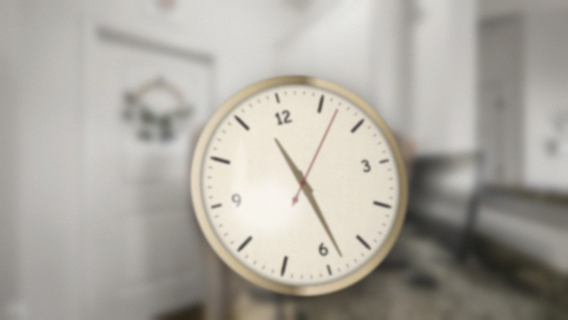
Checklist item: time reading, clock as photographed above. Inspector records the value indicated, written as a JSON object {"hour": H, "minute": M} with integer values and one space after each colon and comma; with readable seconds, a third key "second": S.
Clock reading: {"hour": 11, "minute": 28, "second": 7}
